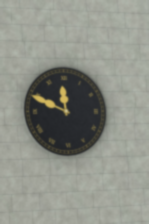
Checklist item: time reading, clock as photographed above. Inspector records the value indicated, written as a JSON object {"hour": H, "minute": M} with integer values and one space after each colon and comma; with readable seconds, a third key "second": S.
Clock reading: {"hour": 11, "minute": 49}
